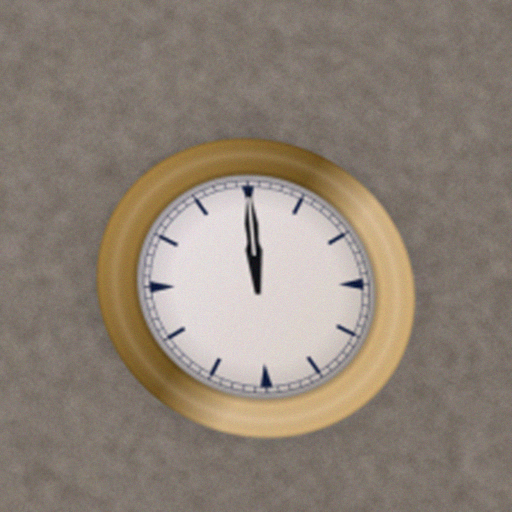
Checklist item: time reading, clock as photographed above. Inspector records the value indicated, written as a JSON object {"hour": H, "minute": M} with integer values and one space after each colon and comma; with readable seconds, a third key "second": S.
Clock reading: {"hour": 12, "minute": 0}
